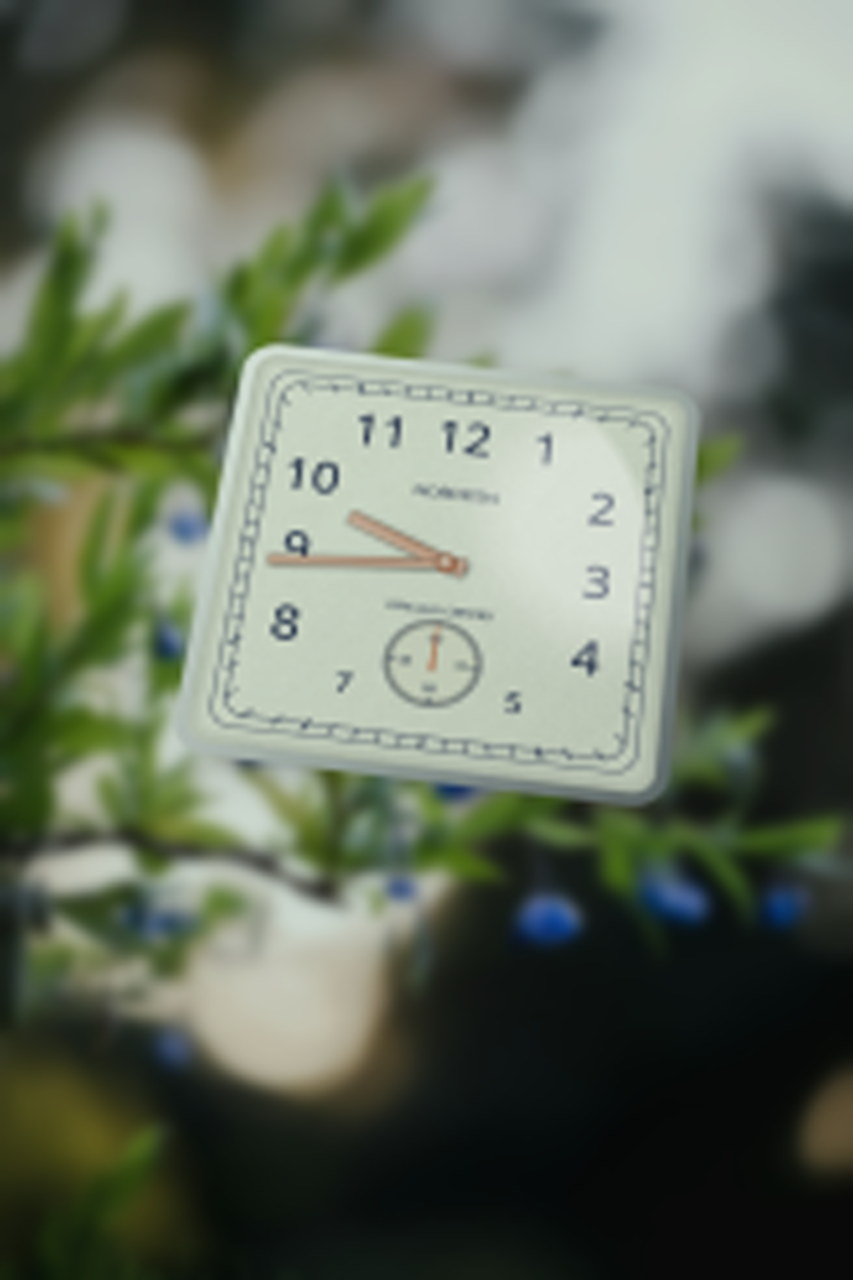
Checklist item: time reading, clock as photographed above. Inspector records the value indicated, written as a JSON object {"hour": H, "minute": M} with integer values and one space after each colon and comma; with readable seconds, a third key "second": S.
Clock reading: {"hour": 9, "minute": 44}
